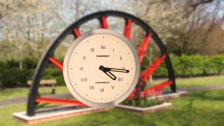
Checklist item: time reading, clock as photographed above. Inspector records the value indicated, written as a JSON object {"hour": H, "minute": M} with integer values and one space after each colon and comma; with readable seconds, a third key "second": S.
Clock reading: {"hour": 4, "minute": 16}
